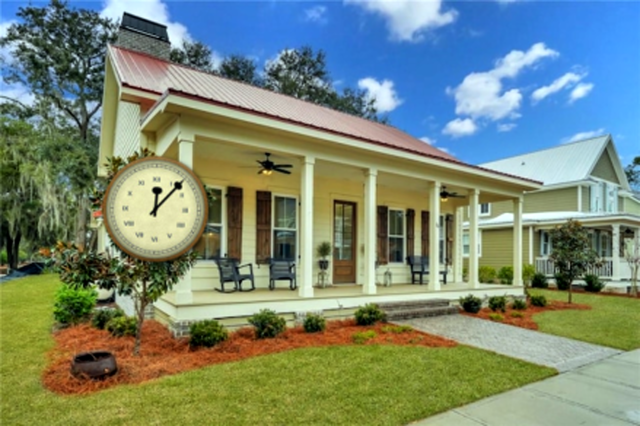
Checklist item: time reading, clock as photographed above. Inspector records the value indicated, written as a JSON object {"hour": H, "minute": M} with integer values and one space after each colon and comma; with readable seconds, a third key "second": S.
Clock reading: {"hour": 12, "minute": 7}
